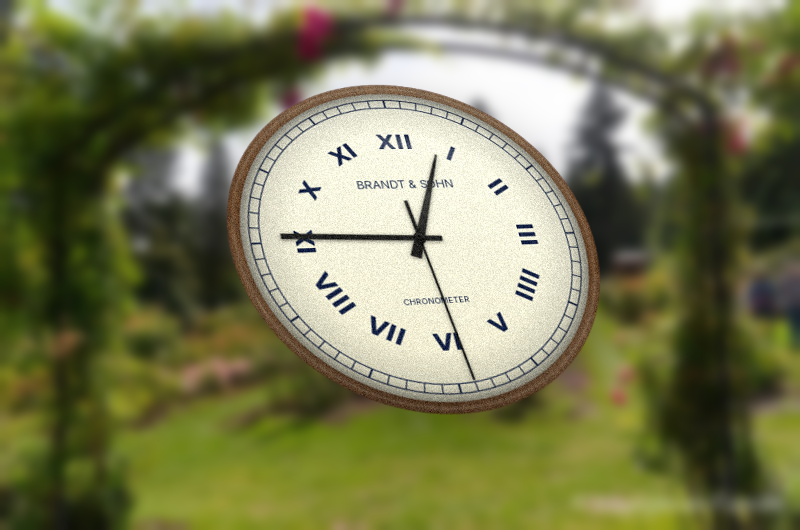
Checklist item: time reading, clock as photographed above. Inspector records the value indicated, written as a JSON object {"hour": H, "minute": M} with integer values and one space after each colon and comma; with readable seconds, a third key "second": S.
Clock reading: {"hour": 12, "minute": 45, "second": 29}
